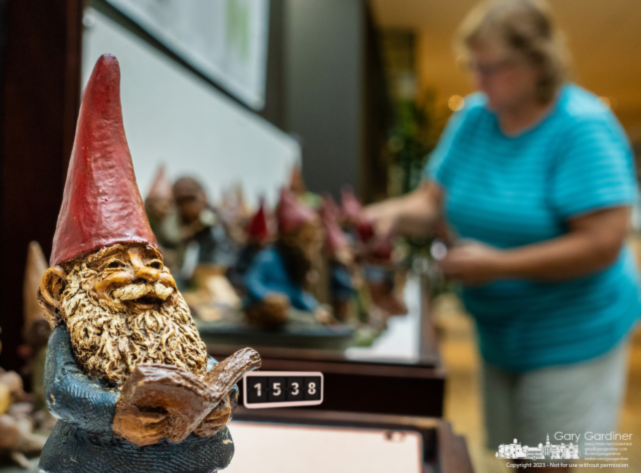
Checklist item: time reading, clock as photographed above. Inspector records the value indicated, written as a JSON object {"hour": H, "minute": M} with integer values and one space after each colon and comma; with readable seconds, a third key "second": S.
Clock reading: {"hour": 15, "minute": 38}
